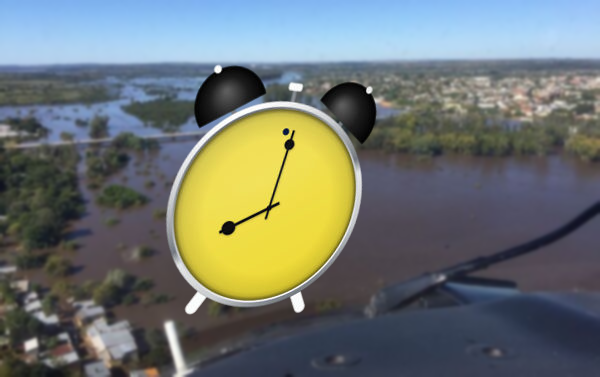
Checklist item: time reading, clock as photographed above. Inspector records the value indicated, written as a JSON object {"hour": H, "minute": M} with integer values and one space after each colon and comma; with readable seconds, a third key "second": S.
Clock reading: {"hour": 8, "minute": 1}
